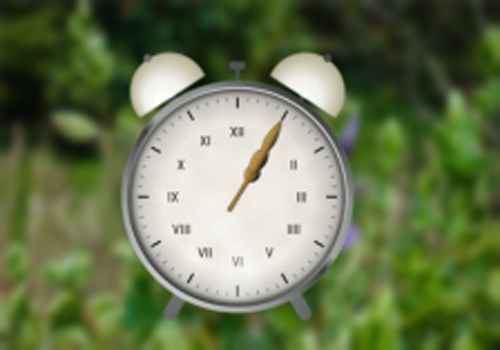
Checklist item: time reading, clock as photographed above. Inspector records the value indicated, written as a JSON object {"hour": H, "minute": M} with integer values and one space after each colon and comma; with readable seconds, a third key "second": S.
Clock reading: {"hour": 1, "minute": 5}
